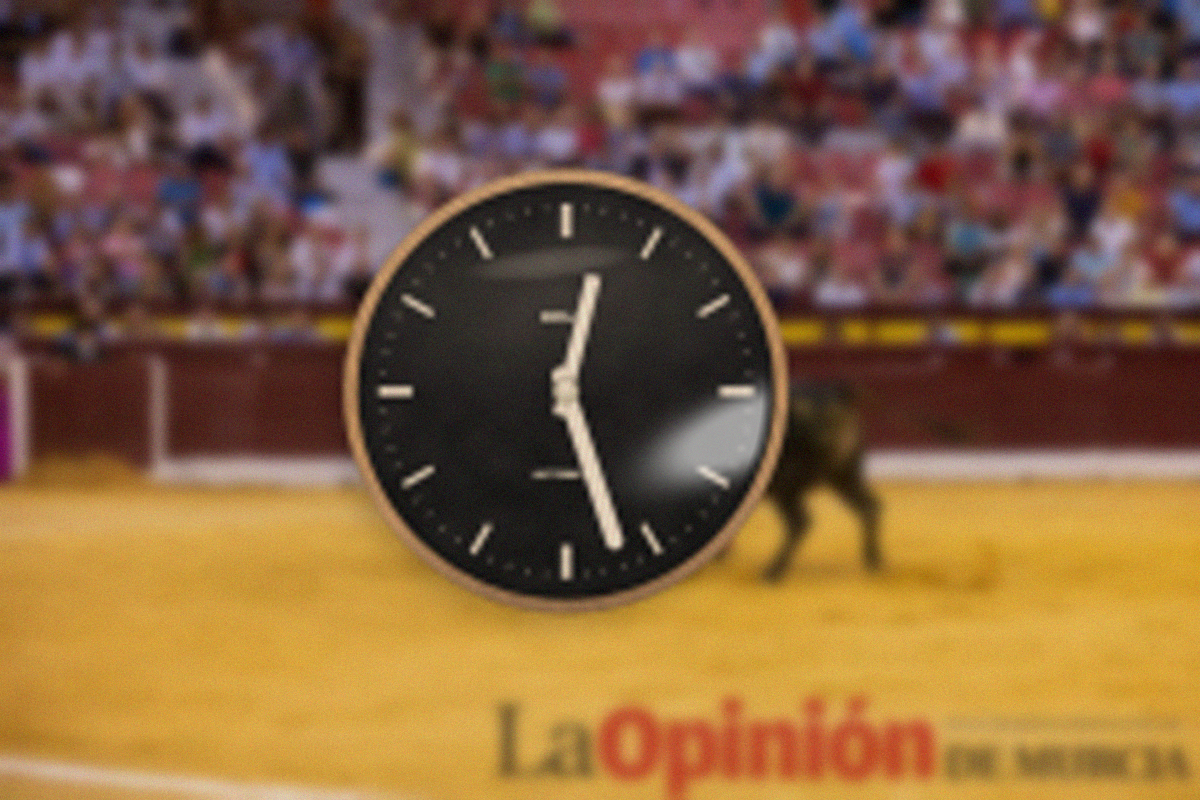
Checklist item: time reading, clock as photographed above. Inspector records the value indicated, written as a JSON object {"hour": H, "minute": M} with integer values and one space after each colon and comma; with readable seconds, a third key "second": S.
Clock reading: {"hour": 12, "minute": 27}
